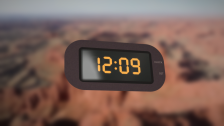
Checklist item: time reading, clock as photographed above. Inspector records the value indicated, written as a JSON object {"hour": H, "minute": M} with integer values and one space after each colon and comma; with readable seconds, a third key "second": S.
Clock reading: {"hour": 12, "minute": 9}
